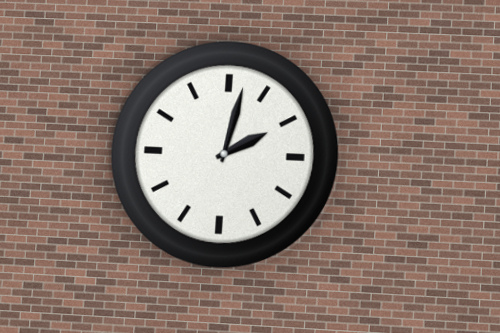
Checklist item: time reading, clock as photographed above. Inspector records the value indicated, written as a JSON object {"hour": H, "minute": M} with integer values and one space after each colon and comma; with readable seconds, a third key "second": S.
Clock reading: {"hour": 2, "minute": 2}
